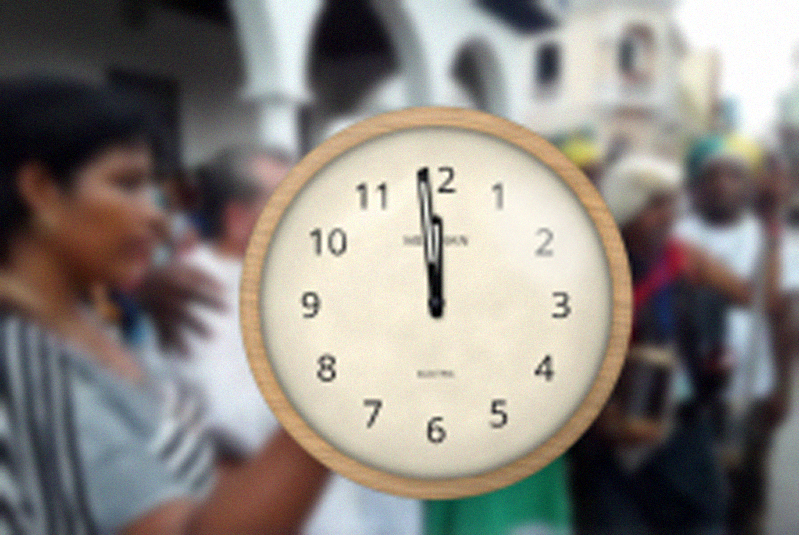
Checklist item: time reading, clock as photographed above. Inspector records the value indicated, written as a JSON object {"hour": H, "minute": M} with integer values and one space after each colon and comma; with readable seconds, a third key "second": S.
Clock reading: {"hour": 11, "minute": 59}
